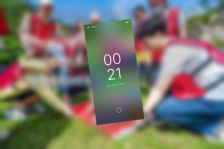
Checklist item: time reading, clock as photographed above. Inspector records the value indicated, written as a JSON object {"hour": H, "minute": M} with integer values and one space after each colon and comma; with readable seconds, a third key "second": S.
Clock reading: {"hour": 0, "minute": 21}
